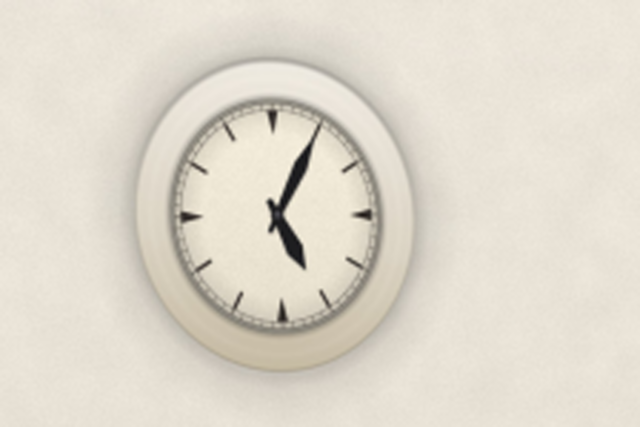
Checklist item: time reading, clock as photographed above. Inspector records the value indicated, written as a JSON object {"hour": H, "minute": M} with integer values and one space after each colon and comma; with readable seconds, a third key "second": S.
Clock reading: {"hour": 5, "minute": 5}
